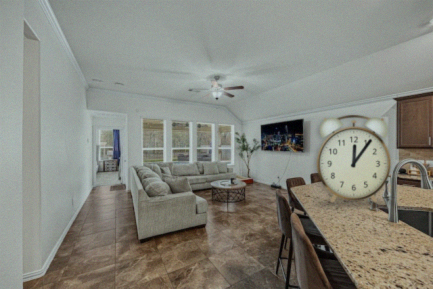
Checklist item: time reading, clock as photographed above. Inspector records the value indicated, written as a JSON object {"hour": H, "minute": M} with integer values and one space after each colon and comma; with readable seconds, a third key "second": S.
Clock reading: {"hour": 12, "minute": 6}
